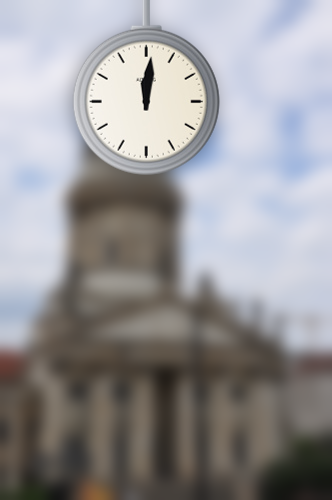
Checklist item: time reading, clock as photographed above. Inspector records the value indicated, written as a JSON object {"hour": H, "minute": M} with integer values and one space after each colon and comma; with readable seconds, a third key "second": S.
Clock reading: {"hour": 12, "minute": 1}
